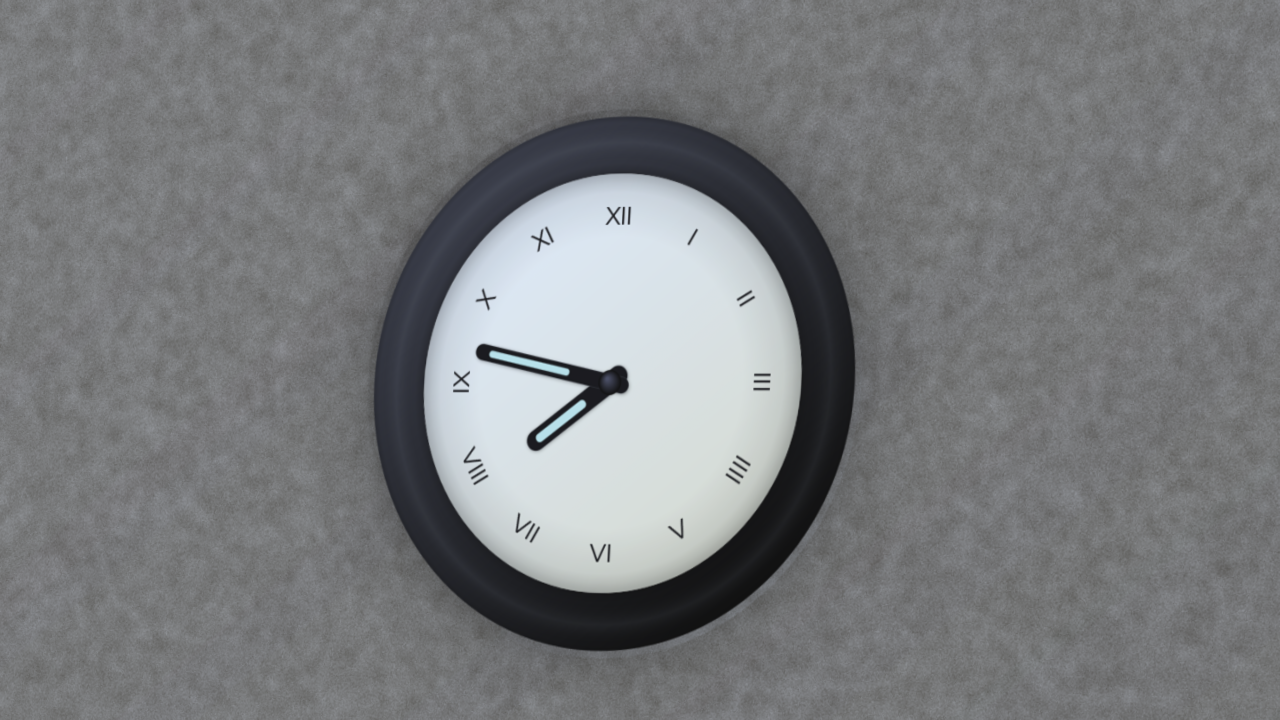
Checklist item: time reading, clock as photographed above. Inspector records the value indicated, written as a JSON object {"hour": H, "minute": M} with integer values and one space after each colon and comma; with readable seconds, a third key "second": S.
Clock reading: {"hour": 7, "minute": 47}
